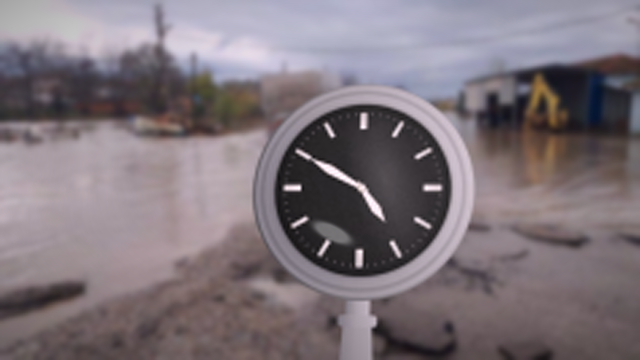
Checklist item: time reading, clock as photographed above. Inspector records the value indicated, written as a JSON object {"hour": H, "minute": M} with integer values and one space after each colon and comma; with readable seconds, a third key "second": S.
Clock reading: {"hour": 4, "minute": 50}
